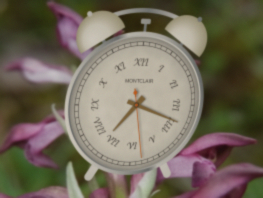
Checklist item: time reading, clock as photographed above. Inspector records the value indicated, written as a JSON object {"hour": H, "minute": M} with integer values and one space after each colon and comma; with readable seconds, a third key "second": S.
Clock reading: {"hour": 7, "minute": 18, "second": 28}
